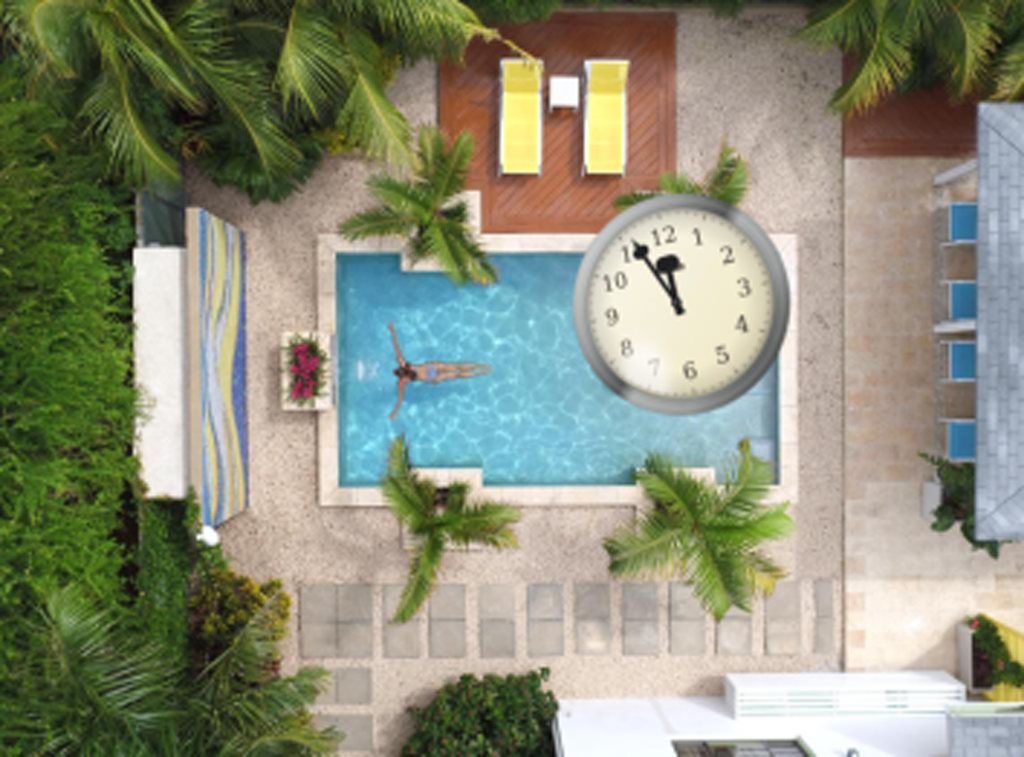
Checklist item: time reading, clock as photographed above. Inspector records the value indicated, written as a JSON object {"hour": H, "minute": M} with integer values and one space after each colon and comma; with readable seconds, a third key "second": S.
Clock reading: {"hour": 11, "minute": 56}
